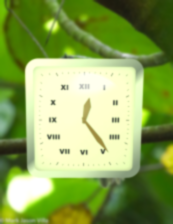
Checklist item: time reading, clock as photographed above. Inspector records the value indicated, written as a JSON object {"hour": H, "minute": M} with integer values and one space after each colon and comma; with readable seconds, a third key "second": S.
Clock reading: {"hour": 12, "minute": 24}
